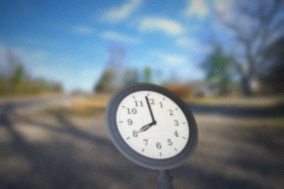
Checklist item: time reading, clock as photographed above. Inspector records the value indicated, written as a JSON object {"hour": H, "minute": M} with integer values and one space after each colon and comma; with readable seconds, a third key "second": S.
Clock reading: {"hour": 7, "minute": 59}
